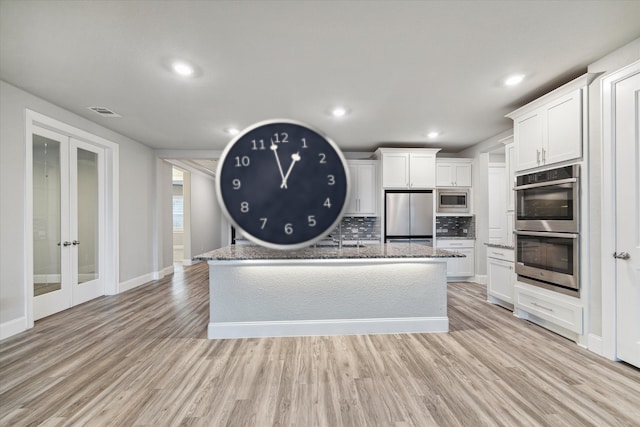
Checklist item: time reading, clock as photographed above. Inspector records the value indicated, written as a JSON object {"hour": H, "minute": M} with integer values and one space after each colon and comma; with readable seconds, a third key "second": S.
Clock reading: {"hour": 12, "minute": 58}
